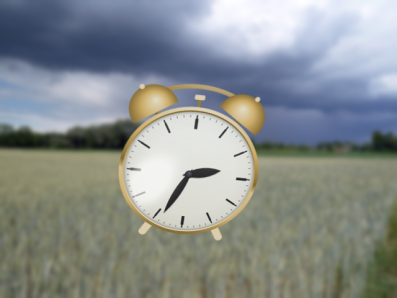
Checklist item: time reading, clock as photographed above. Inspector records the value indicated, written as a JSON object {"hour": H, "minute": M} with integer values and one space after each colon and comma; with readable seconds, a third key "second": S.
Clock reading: {"hour": 2, "minute": 34}
